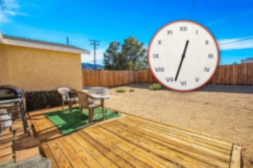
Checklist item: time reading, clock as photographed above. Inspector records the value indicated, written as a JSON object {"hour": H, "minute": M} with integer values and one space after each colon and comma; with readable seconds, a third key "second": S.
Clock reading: {"hour": 12, "minute": 33}
